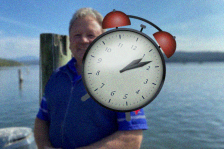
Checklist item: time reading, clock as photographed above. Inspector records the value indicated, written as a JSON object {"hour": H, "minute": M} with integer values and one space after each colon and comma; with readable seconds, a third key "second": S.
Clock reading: {"hour": 1, "minute": 8}
